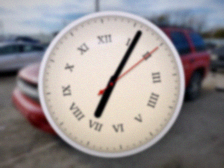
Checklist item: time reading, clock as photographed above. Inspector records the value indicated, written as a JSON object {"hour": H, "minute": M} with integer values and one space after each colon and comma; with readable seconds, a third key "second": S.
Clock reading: {"hour": 7, "minute": 6, "second": 10}
